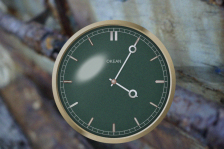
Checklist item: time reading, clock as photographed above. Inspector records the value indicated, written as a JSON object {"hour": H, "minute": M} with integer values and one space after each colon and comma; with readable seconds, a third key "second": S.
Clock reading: {"hour": 4, "minute": 5}
